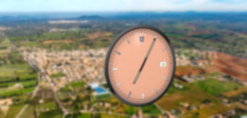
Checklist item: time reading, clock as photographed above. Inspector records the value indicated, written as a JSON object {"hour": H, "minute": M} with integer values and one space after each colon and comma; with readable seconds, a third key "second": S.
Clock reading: {"hour": 7, "minute": 5}
